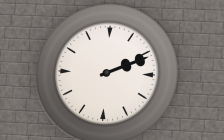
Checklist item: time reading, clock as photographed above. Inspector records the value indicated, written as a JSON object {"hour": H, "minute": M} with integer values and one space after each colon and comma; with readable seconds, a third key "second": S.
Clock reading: {"hour": 2, "minute": 11}
